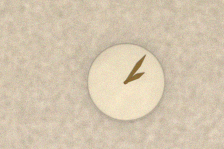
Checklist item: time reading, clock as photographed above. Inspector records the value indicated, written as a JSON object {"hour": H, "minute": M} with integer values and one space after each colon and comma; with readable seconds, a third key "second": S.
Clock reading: {"hour": 2, "minute": 6}
